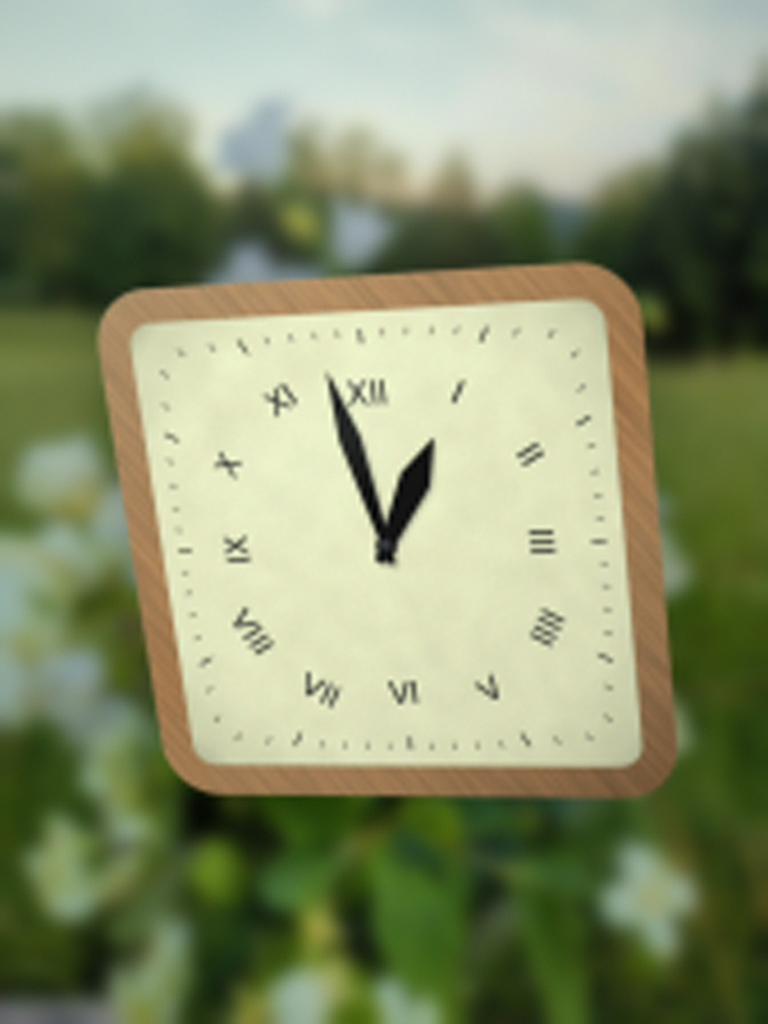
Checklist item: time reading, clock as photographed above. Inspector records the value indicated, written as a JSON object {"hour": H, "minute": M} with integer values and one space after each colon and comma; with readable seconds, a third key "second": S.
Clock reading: {"hour": 12, "minute": 58}
